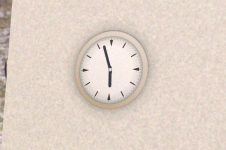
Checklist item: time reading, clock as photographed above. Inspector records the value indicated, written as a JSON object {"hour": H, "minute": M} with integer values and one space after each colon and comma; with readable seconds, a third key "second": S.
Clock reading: {"hour": 5, "minute": 57}
